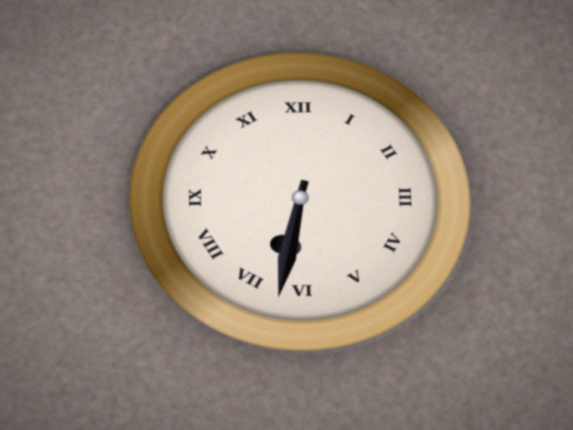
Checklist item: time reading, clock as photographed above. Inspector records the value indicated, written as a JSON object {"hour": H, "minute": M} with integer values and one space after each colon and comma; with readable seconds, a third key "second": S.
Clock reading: {"hour": 6, "minute": 32}
